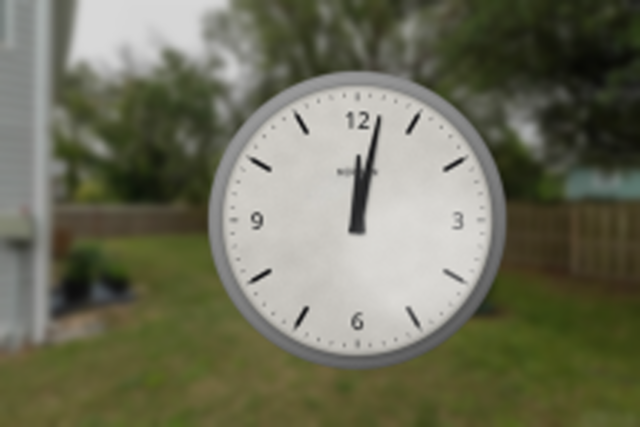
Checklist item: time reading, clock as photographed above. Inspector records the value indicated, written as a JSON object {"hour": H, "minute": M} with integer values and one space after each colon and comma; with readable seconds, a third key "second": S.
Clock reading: {"hour": 12, "minute": 2}
